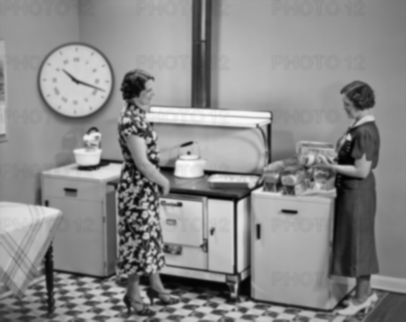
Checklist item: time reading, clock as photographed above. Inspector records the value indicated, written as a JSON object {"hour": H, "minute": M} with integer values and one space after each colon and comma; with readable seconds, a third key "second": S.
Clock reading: {"hour": 10, "minute": 18}
